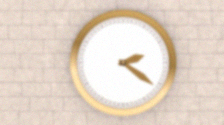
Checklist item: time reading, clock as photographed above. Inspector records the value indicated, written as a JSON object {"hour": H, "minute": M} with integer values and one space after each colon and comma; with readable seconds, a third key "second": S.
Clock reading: {"hour": 2, "minute": 21}
